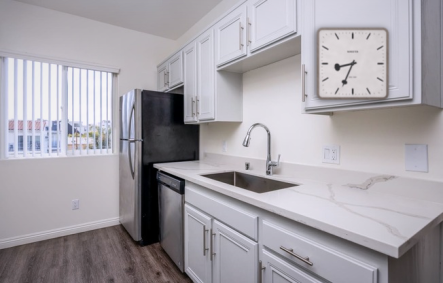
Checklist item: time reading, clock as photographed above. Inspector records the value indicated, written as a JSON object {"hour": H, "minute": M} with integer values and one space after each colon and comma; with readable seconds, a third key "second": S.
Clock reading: {"hour": 8, "minute": 34}
